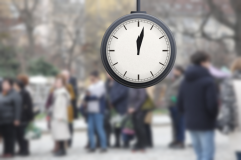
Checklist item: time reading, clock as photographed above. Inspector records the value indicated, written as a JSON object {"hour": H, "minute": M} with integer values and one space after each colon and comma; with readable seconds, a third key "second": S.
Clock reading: {"hour": 12, "minute": 2}
